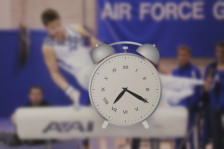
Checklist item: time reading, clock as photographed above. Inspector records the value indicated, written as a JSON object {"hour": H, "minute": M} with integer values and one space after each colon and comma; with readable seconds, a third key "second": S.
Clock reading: {"hour": 7, "minute": 20}
